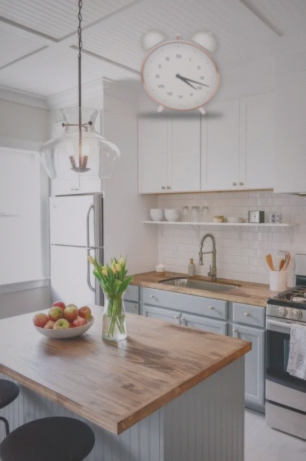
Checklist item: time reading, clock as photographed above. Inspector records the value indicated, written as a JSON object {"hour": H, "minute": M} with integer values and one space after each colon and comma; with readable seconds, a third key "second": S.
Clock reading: {"hour": 4, "minute": 18}
